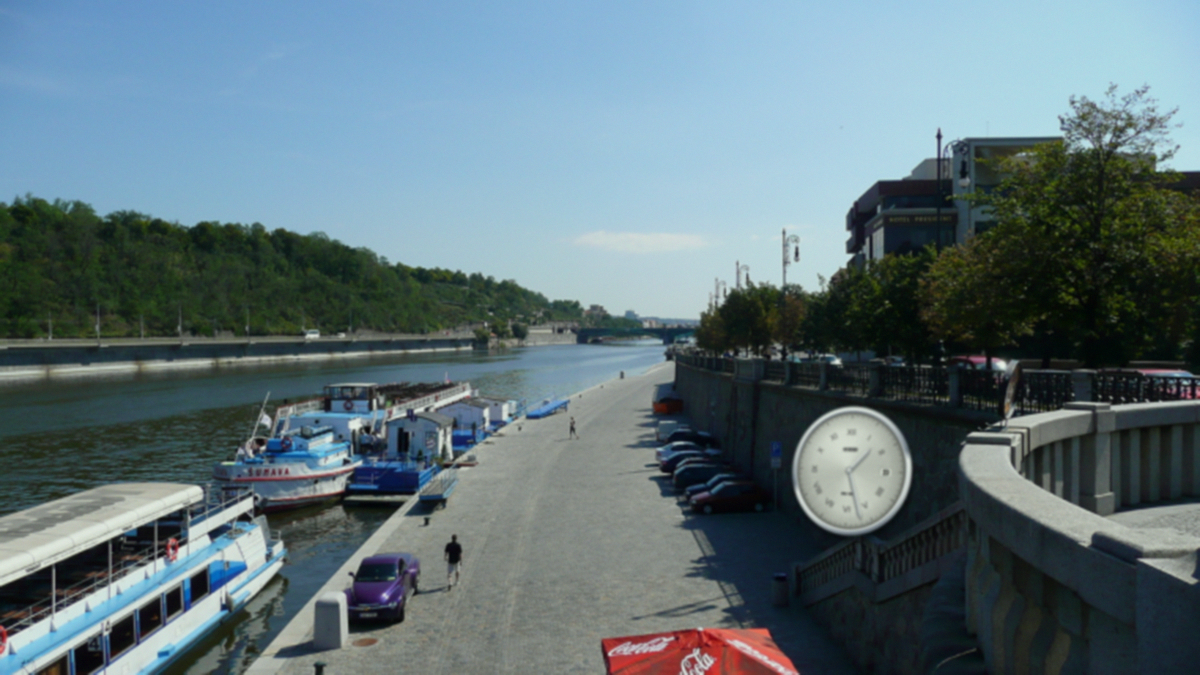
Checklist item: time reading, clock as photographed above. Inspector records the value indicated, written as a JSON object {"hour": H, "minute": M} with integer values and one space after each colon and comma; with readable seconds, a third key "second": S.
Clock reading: {"hour": 1, "minute": 27}
